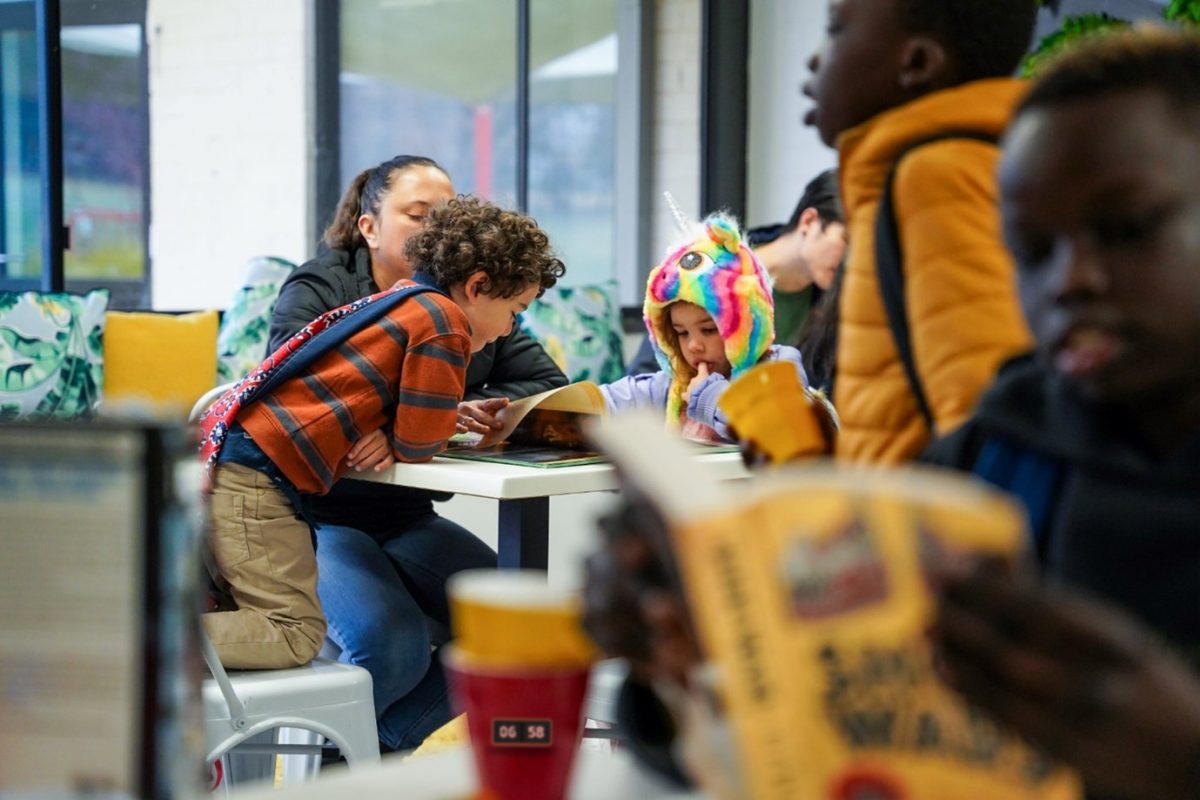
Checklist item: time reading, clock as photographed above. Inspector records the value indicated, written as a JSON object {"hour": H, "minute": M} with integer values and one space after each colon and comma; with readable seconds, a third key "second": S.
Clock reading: {"hour": 6, "minute": 58}
